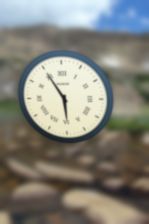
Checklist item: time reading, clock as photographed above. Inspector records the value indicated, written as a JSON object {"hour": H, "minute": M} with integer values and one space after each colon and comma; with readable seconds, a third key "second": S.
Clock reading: {"hour": 5, "minute": 55}
